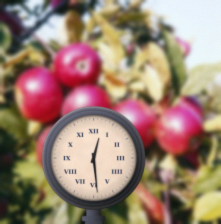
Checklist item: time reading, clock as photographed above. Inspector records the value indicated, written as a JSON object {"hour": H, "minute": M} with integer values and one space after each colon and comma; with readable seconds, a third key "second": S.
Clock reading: {"hour": 12, "minute": 29}
